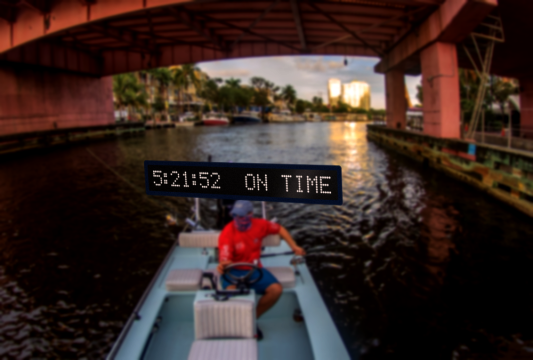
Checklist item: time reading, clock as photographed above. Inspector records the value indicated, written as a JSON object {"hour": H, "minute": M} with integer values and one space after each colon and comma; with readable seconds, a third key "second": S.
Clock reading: {"hour": 5, "minute": 21, "second": 52}
